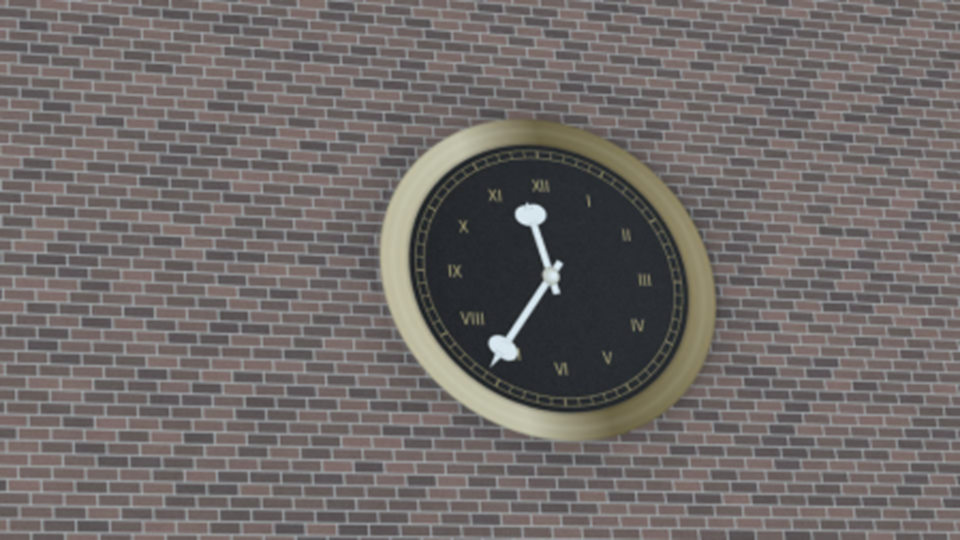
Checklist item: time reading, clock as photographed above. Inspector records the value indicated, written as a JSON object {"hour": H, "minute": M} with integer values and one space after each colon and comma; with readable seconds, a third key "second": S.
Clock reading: {"hour": 11, "minute": 36}
